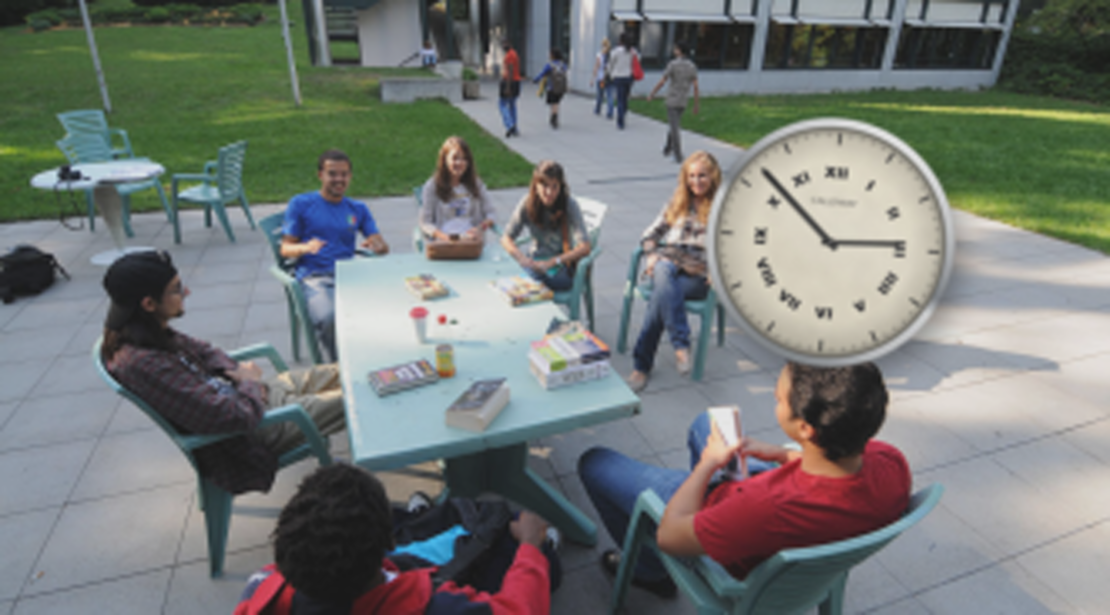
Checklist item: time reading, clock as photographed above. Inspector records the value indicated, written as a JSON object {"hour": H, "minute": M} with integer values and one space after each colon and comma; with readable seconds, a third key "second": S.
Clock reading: {"hour": 2, "minute": 52}
